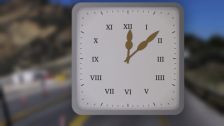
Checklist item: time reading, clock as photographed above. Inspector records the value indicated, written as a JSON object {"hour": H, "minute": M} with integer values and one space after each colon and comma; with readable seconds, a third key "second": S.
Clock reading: {"hour": 12, "minute": 8}
